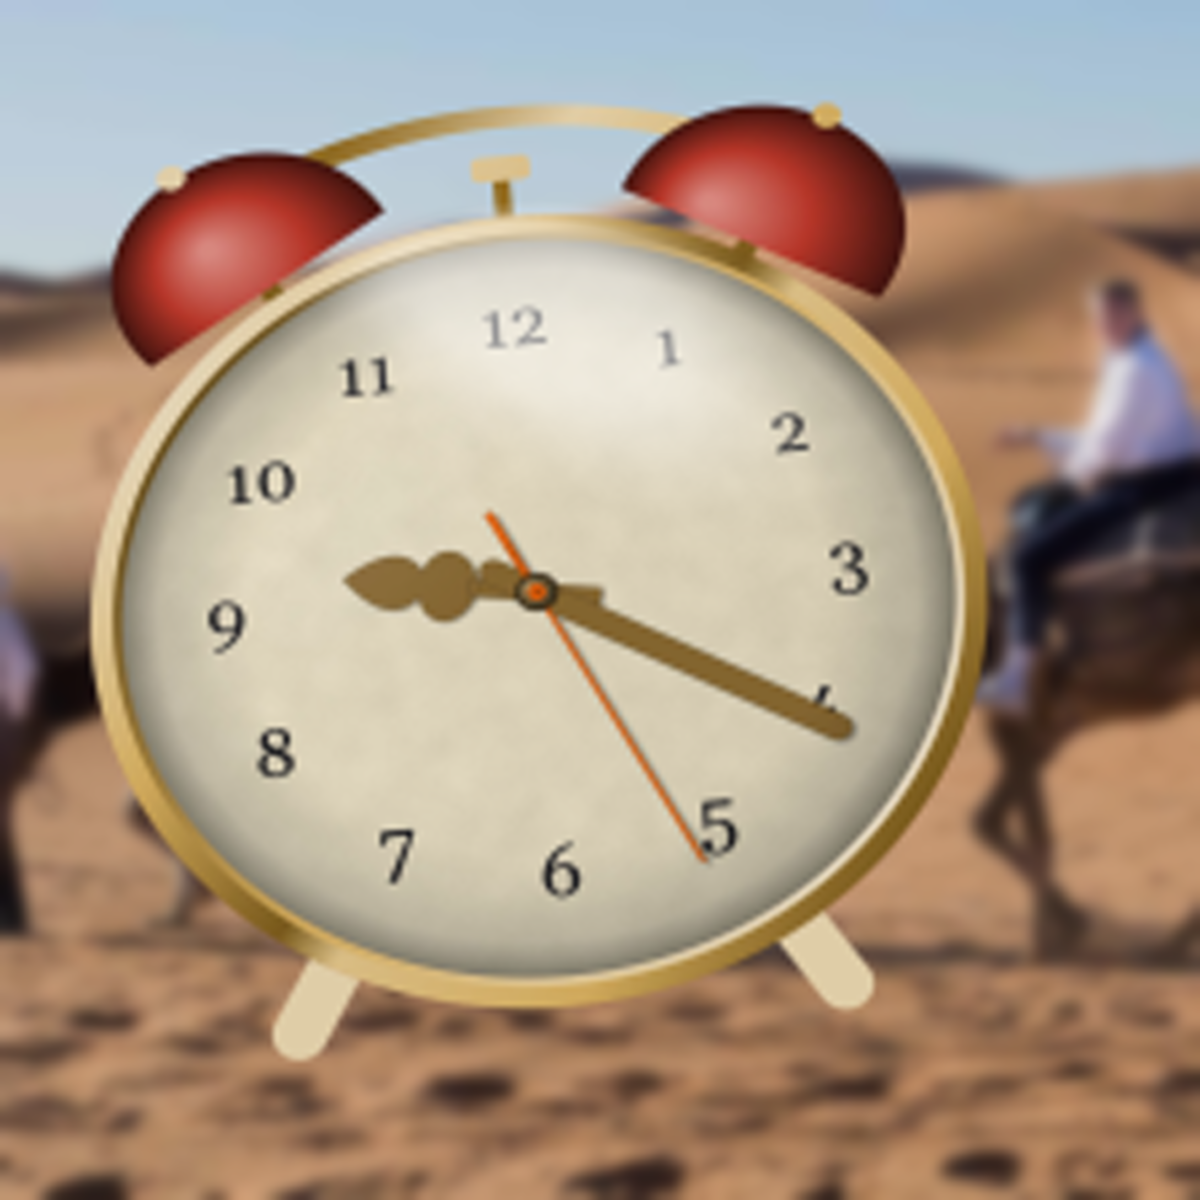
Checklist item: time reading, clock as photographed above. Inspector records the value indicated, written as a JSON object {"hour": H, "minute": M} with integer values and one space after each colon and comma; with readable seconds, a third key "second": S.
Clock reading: {"hour": 9, "minute": 20, "second": 26}
